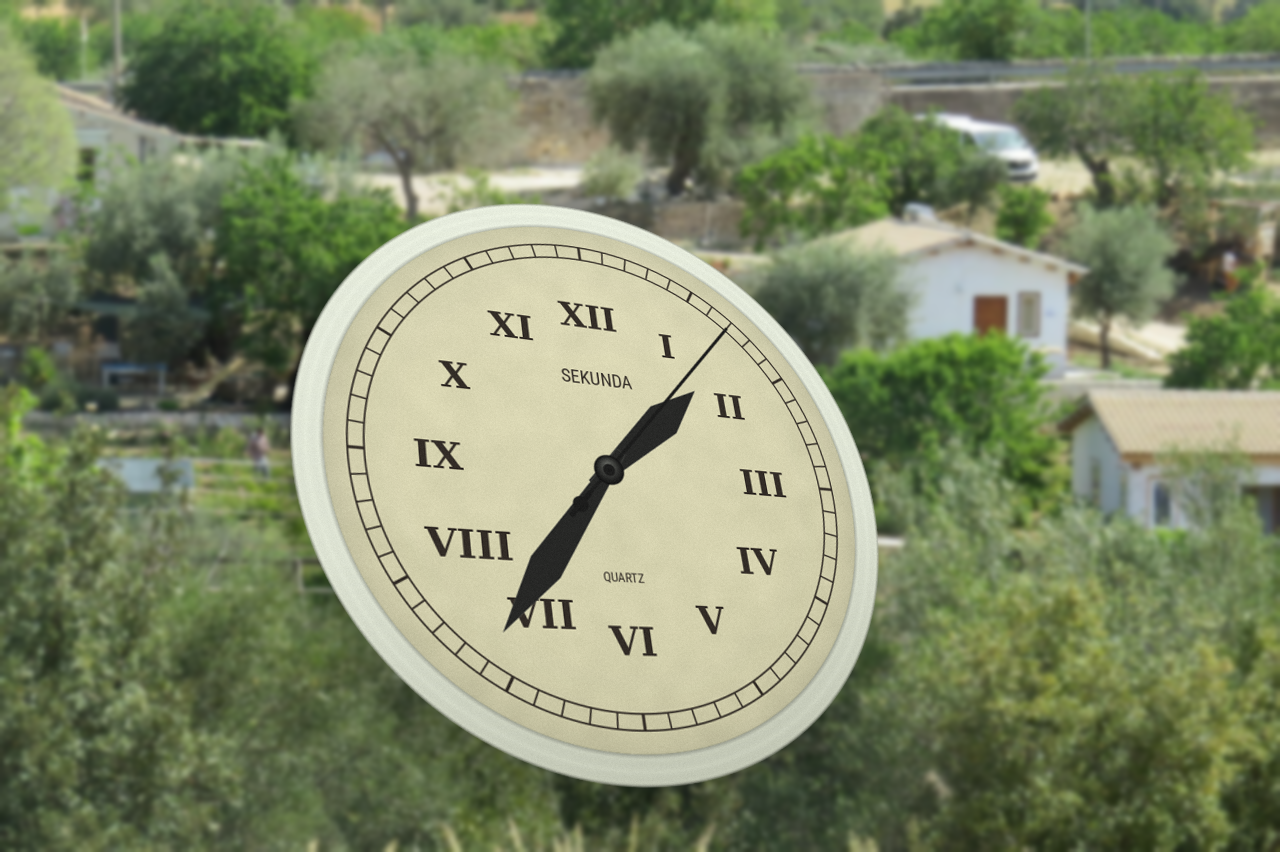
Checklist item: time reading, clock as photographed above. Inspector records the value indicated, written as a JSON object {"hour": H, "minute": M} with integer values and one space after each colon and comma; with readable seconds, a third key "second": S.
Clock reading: {"hour": 1, "minute": 36, "second": 7}
